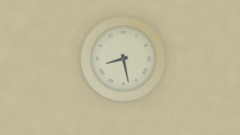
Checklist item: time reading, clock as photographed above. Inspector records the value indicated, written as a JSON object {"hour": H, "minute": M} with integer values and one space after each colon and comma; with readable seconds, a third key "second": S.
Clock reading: {"hour": 8, "minute": 28}
